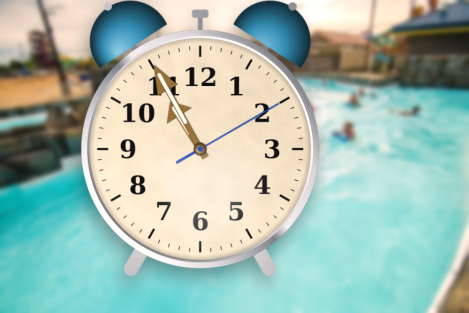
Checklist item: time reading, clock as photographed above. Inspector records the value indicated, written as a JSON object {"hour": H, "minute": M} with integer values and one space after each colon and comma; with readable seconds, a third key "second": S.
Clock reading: {"hour": 10, "minute": 55, "second": 10}
